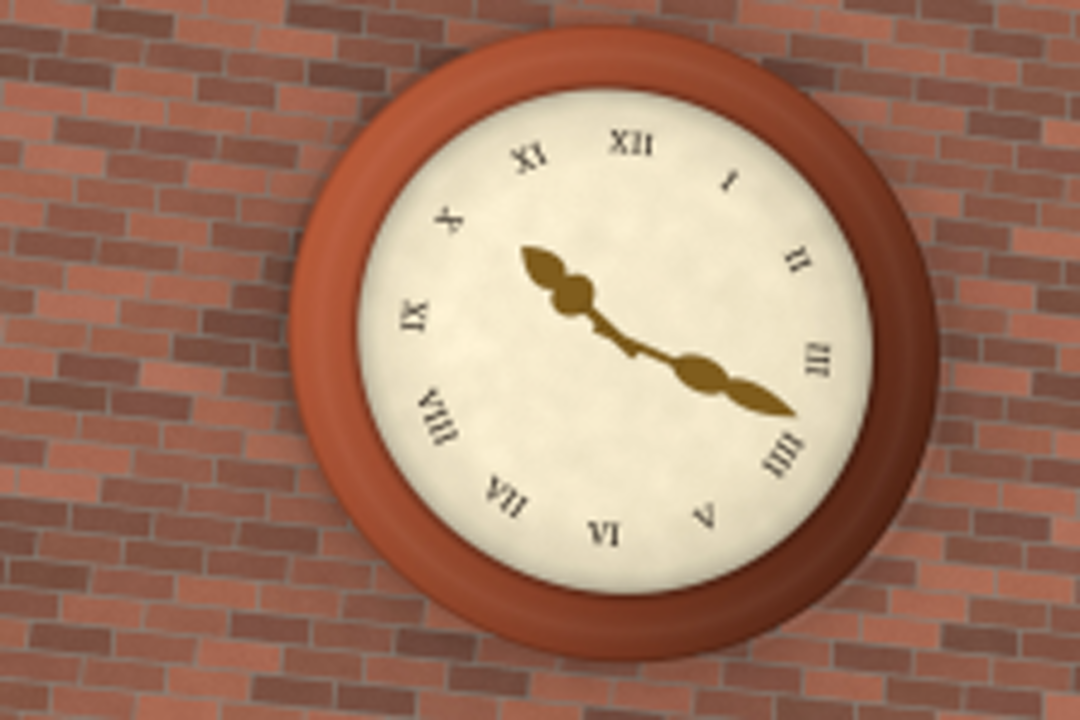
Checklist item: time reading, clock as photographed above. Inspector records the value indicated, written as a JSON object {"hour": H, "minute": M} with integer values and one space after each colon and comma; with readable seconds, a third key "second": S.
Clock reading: {"hour": 10, "minute": 18}
